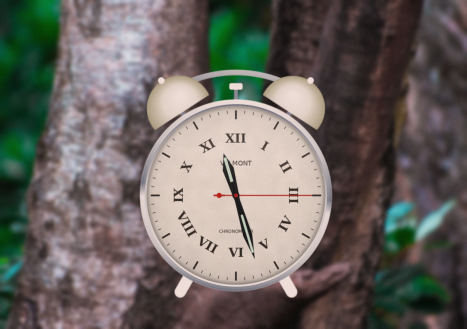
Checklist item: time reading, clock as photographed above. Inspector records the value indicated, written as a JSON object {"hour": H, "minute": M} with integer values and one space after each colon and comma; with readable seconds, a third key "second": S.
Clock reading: {"hour": 11, "minute": 27, "second": 15}
